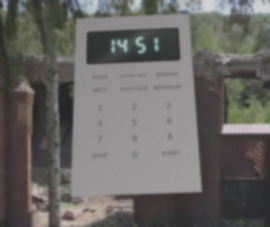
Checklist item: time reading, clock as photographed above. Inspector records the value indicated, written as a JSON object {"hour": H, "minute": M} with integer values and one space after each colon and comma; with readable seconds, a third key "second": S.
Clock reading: {"hour": 14, "minute": 51}
